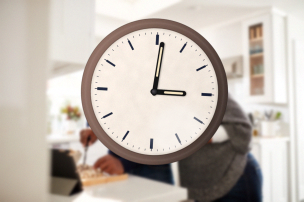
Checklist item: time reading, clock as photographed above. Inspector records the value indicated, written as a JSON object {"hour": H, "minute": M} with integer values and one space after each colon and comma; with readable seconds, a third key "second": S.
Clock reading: {"hour": 3, "minute": 1}
